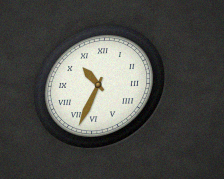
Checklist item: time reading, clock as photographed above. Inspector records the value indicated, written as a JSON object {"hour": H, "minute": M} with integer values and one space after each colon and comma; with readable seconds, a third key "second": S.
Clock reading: {"hour": 10, "minute": 33}
